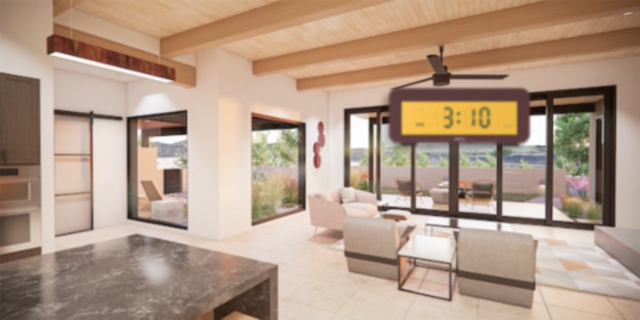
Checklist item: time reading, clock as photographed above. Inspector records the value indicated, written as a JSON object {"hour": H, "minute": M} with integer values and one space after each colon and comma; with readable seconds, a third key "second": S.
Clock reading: {"hour": 3, "minute": 10}
